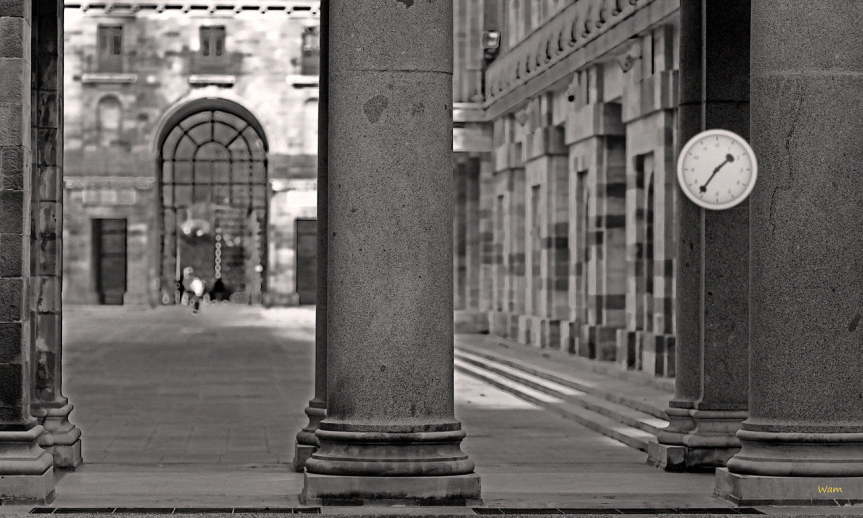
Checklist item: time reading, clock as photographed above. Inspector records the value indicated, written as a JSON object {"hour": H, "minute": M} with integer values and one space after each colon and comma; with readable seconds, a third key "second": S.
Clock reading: {"hour": 1, "minute": 36}
